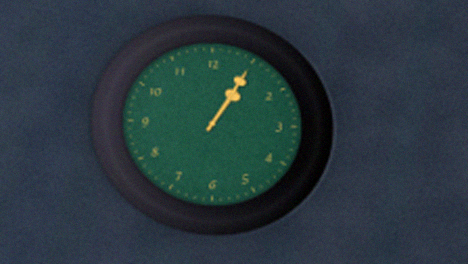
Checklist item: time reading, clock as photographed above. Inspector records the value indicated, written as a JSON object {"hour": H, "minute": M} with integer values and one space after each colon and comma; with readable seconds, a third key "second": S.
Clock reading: {"hour": 1, "minute": 5}
